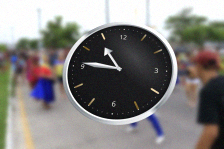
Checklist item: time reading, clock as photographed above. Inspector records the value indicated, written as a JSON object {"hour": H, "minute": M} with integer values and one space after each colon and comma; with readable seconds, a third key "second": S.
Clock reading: {"hour": 10, "minute": 46}
